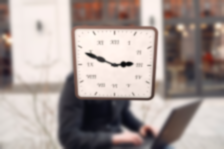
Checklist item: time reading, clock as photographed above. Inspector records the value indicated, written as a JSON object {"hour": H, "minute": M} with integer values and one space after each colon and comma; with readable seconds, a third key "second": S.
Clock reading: {"hour": 2, "minute": 49}
